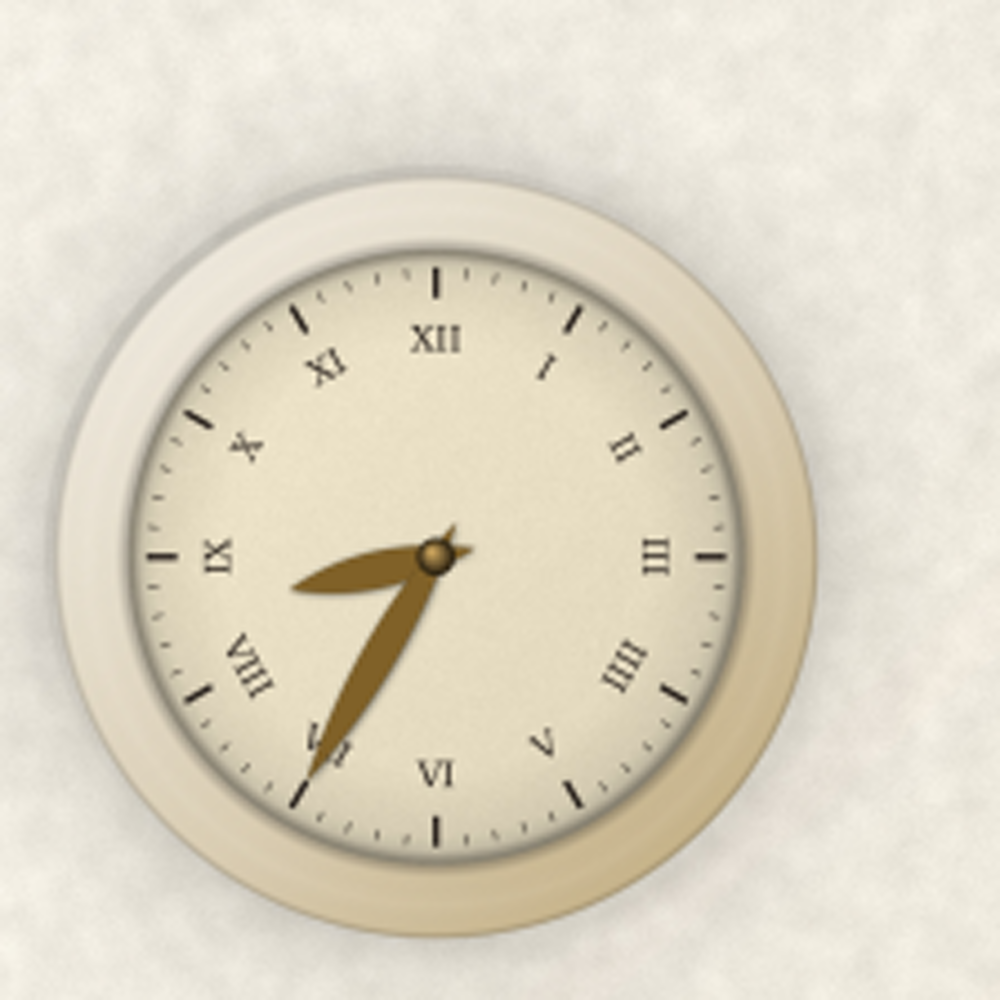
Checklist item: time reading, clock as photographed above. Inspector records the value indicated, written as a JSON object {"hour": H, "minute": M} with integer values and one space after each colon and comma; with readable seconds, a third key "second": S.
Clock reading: {"hour": 8, "minute": 35}
